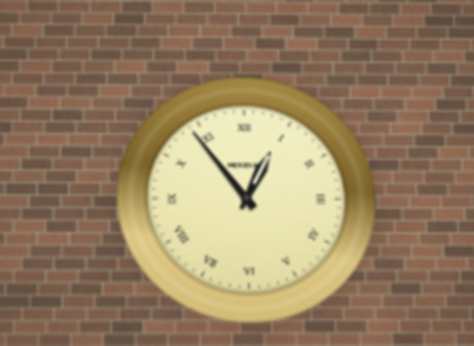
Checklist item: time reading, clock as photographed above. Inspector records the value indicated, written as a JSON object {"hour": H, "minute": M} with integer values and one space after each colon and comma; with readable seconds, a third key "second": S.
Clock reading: {"hour": 12, "minute": 54}
